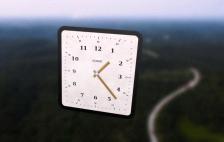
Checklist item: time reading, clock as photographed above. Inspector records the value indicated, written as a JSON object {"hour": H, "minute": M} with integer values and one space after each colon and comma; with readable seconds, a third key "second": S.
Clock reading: {"hour": 1, "minute": 23}
